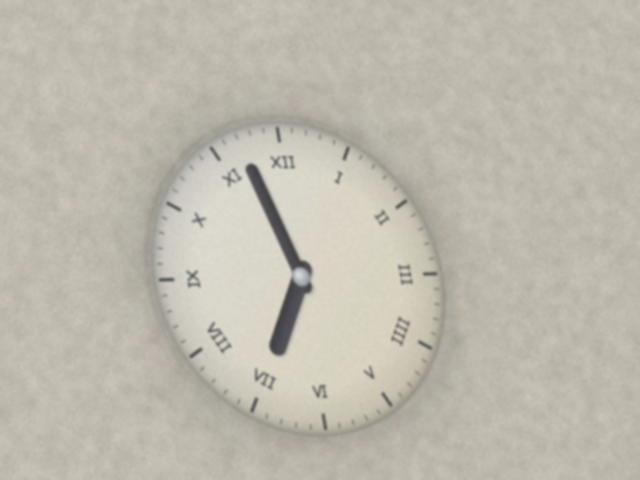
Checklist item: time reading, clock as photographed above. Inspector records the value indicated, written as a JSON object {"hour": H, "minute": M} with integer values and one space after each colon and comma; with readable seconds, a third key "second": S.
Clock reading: {"hour": 6, "minute": 57}
